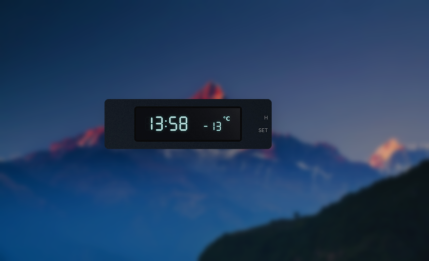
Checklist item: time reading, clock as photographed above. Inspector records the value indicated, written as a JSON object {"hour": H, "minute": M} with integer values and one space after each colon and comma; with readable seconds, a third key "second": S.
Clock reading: {"hour": 13, "minute": 58}
